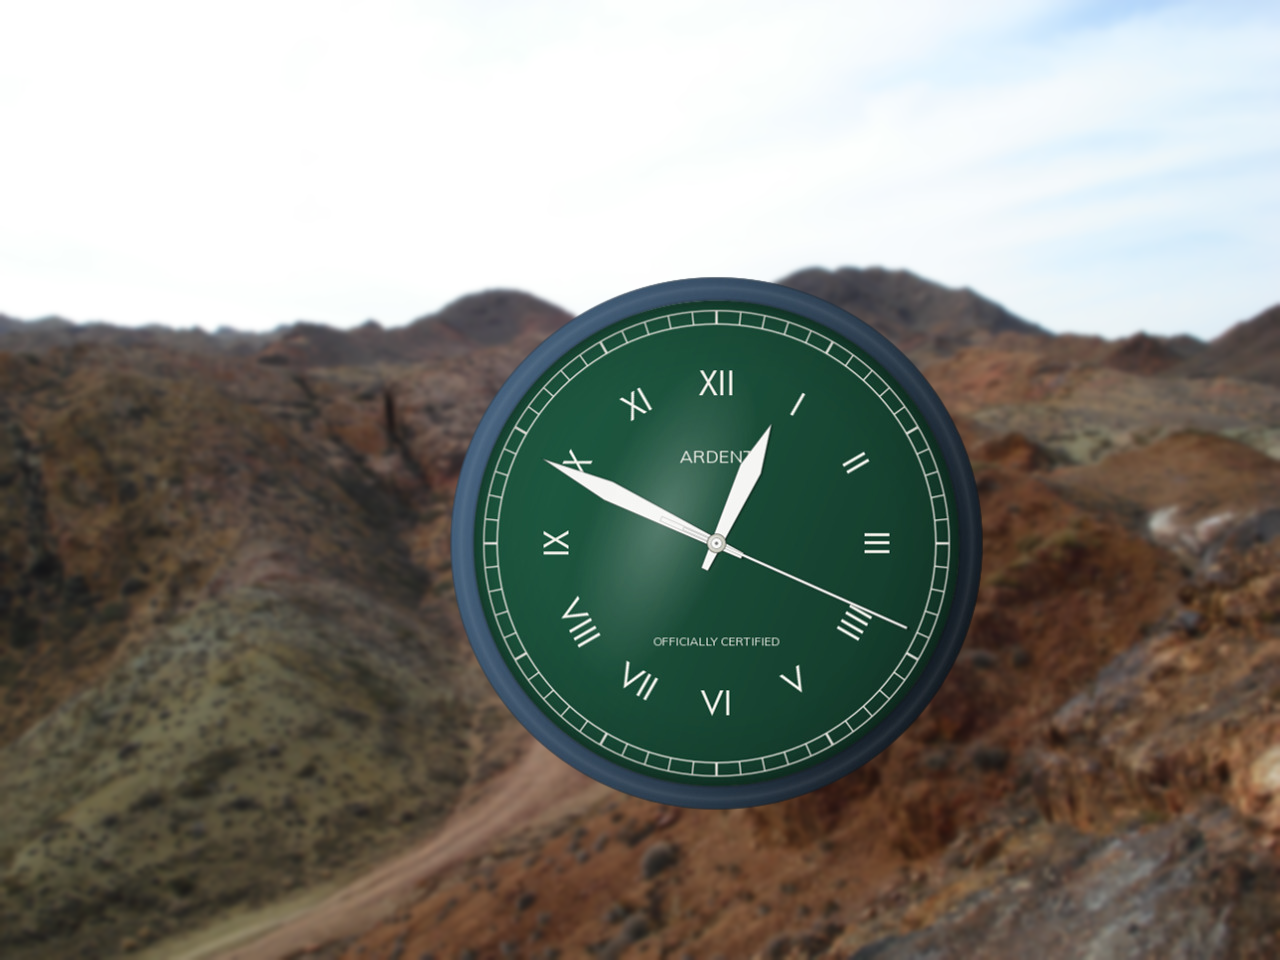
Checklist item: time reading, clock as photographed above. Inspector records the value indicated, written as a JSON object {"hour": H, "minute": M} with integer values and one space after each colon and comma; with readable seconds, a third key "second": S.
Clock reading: {"hour": 12, "minute": 49, "second": 19}
